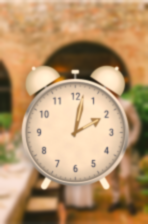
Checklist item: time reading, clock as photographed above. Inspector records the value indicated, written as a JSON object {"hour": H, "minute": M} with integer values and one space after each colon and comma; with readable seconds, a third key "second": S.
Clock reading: {"hour": 2, "minute": 2}
